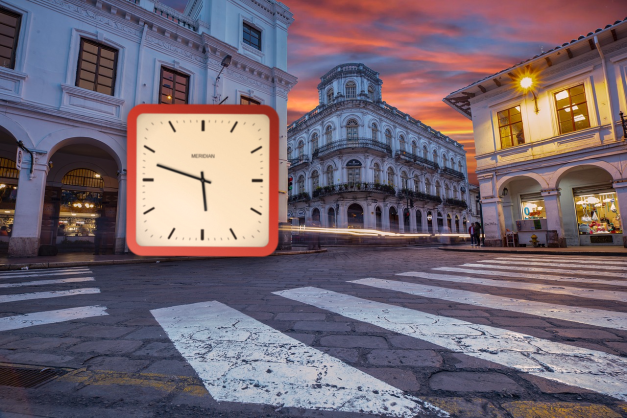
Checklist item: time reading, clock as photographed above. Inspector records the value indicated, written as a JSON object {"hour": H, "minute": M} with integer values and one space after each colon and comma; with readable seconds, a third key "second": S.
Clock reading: {"hour": 5, "minute": 48}
